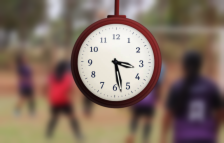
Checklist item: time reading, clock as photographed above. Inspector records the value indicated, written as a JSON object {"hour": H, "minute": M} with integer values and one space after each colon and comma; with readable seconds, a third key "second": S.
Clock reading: {"hour": 3, "minute": 28}
